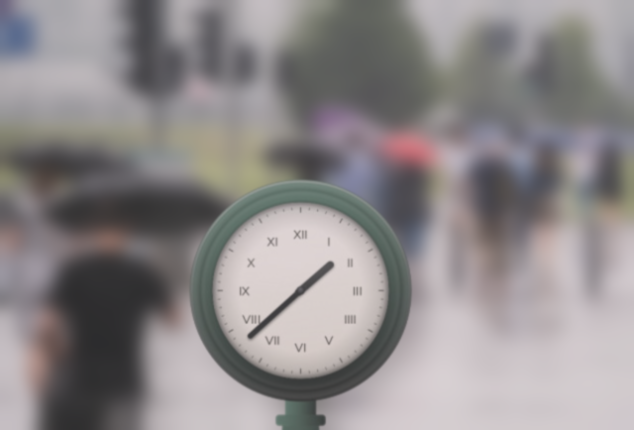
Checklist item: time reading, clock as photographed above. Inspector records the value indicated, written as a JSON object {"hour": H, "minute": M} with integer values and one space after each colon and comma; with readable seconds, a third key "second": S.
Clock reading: {"hour": 1, "minute": 38}
